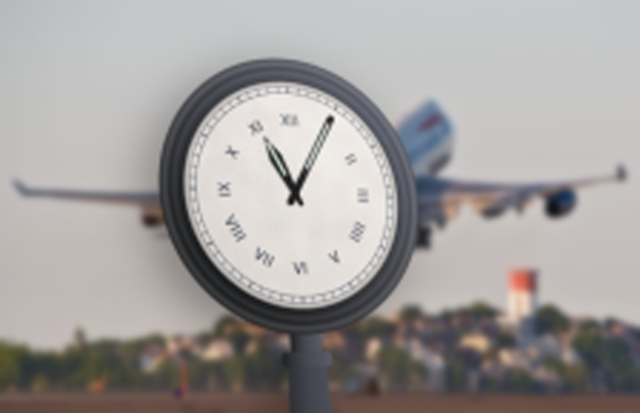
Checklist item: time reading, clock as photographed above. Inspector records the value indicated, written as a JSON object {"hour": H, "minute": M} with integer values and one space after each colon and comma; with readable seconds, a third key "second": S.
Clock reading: {"hour": 11, "minute": 5}
